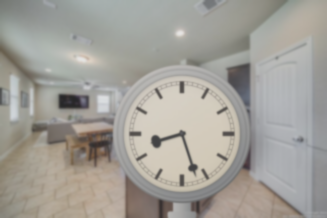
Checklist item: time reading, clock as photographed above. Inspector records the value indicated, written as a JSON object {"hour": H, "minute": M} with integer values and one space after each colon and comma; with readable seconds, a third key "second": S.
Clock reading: {"hour": 8, "minute": 27}
